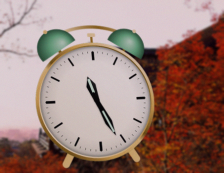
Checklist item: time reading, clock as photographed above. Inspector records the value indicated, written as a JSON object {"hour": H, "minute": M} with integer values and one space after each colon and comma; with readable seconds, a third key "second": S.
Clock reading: {"hour": 11, "minute": 26}
